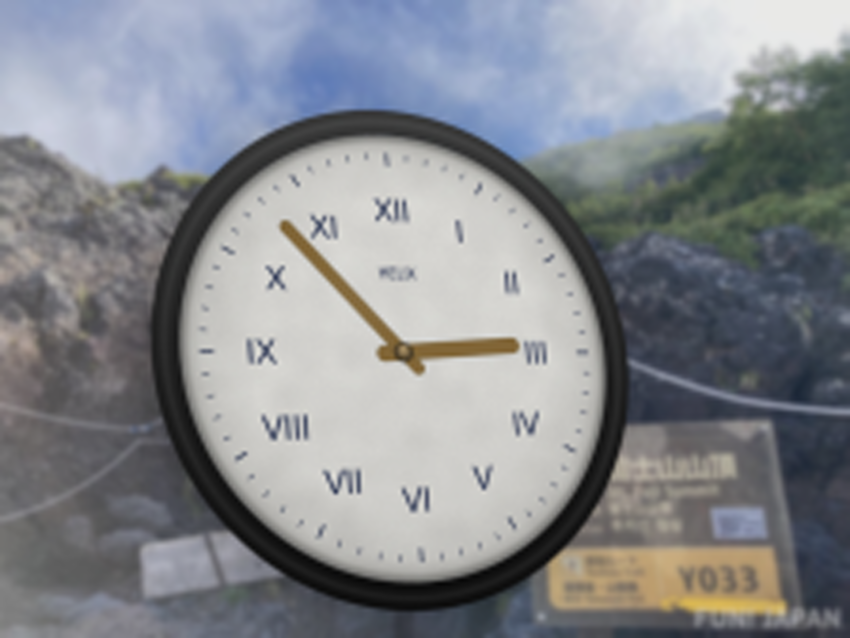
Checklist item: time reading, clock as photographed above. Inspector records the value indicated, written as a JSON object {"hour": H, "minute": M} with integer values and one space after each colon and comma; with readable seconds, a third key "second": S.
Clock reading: {"hour": 2, "minute": 53}
